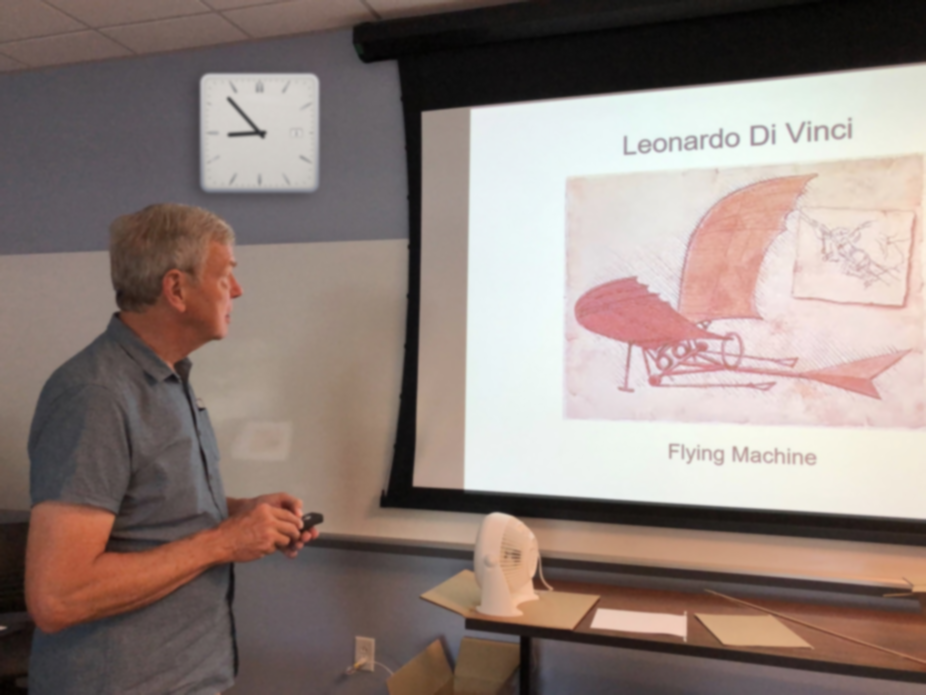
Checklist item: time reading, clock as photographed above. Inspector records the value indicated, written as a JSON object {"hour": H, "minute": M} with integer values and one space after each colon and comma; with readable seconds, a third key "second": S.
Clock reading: {"hour": 8, "minute": 53}
